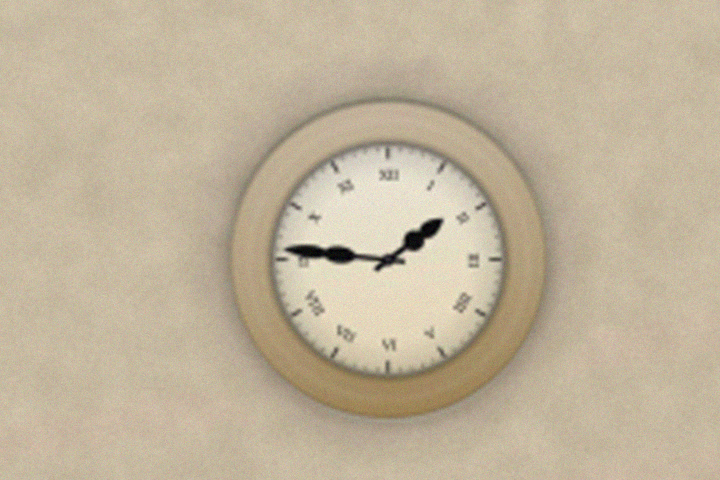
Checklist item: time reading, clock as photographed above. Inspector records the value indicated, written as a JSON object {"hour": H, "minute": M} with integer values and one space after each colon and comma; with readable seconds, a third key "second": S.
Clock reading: {"hour": 1, "minute": 46}
